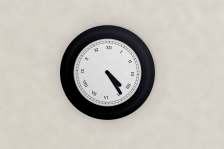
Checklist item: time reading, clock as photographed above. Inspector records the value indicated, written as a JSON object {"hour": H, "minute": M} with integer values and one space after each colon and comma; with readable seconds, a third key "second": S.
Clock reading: {"hour": 4, "minute": 24}
